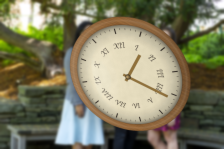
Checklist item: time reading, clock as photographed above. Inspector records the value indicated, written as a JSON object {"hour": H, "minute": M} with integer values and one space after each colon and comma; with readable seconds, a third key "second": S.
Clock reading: {"hour": 1, "minute": 21}
